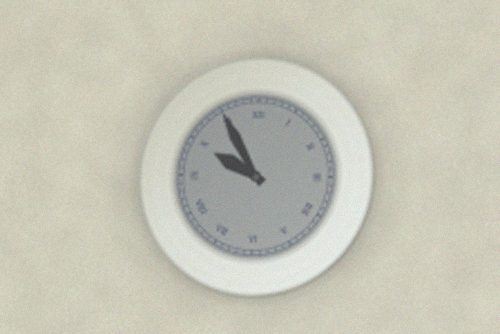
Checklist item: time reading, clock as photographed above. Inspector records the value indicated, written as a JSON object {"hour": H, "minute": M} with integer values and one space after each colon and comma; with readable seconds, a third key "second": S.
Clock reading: {"hour": 9, "minute": 55}
